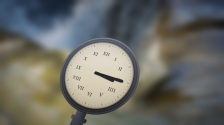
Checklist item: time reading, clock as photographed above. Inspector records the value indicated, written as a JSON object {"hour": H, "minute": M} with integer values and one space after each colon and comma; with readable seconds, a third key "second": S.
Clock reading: {"hour": 3, "minute": 15}
